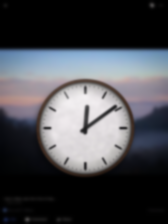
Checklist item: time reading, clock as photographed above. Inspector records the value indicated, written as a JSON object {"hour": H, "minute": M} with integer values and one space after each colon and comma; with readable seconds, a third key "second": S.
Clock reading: {"hour": 12, "minute": 9}
